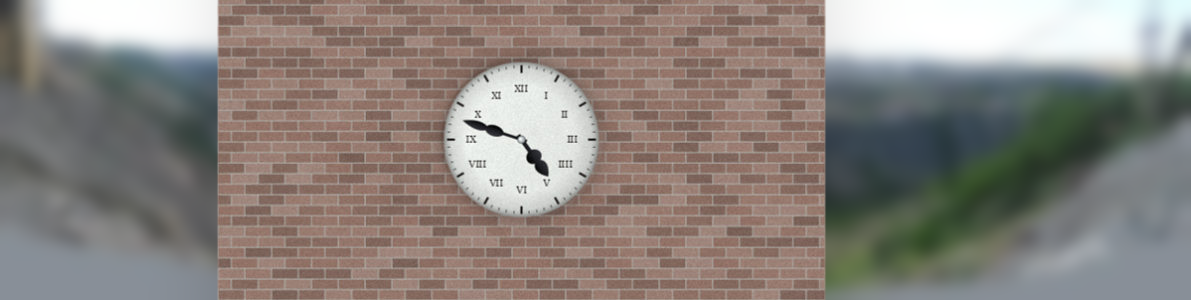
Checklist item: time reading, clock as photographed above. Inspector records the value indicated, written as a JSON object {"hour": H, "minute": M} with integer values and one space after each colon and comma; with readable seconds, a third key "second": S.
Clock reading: {"hour": 4, "minute": 48}
